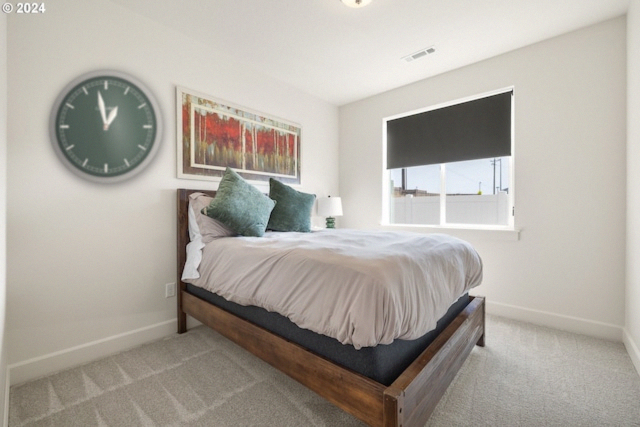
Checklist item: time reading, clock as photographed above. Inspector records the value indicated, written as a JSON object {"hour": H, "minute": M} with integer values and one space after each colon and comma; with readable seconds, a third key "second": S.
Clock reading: {"hour": 12, "minute": 58}
